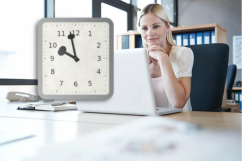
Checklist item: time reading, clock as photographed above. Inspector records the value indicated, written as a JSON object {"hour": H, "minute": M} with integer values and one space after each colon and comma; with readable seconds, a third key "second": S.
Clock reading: {"hour": 9, "minute": 58}
